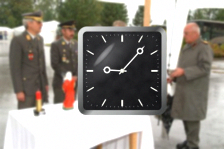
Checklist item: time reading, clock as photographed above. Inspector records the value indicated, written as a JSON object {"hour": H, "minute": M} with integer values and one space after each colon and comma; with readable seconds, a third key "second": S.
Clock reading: {"hour": 9, "minute": 7}
